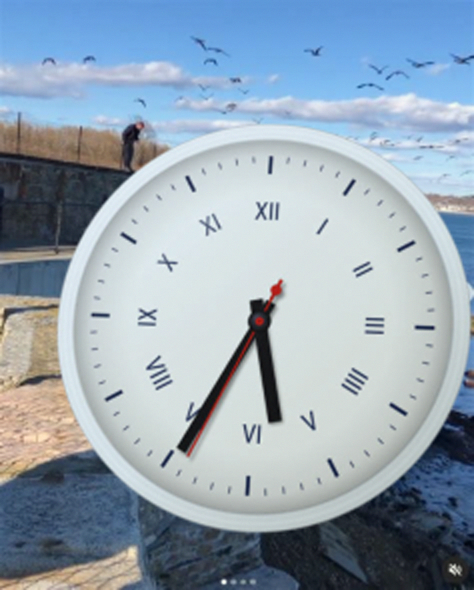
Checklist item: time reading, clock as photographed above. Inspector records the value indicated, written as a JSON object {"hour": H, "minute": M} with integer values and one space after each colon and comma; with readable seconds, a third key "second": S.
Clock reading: {"hour": 5, "minute": 34, "second": 34}
